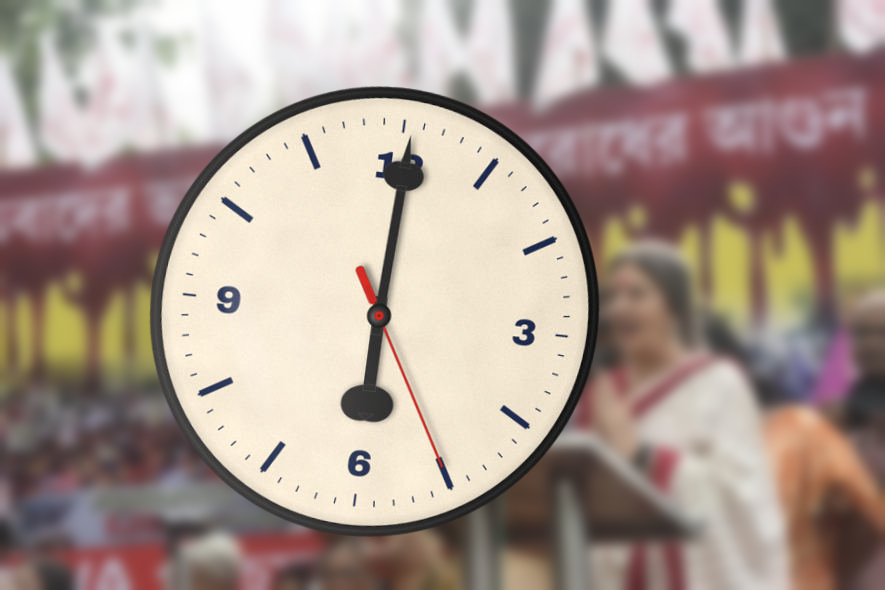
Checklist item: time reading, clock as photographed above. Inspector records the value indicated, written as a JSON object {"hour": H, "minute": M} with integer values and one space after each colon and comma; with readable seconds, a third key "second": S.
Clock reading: {"hour": 6, "minute": 0, "second": 25}
